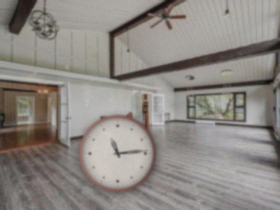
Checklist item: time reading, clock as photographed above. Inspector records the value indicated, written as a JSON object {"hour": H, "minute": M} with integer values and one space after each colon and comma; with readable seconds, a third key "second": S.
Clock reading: {"hour": 11, "minute": 14}
